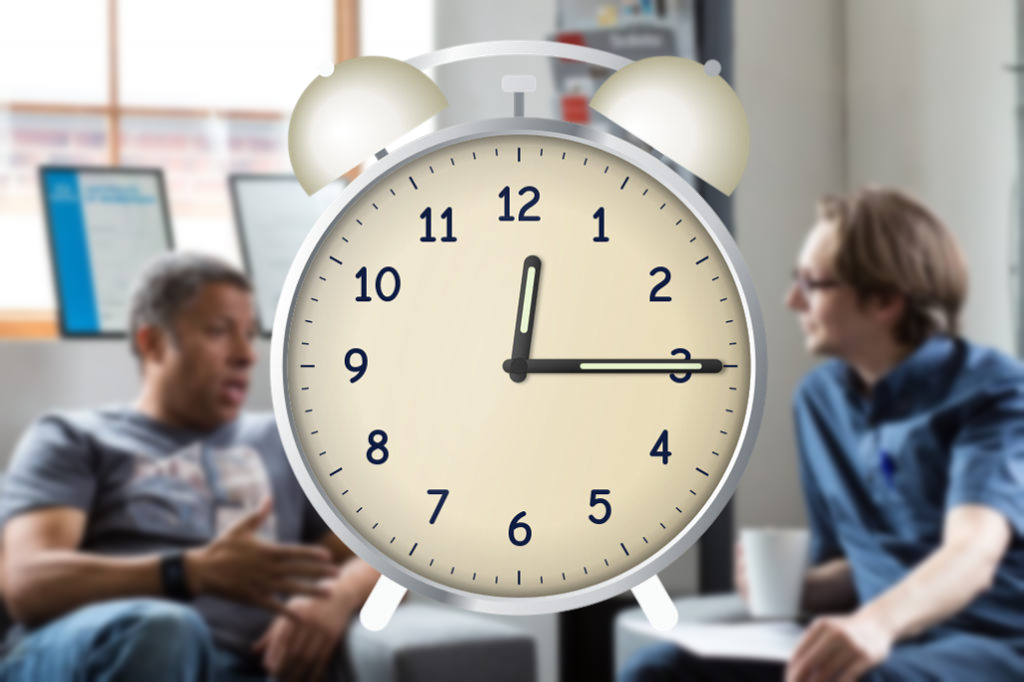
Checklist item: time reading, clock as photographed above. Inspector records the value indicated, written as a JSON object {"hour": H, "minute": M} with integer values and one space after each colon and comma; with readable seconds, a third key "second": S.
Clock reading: {"hour": 12, "minute": 15}
